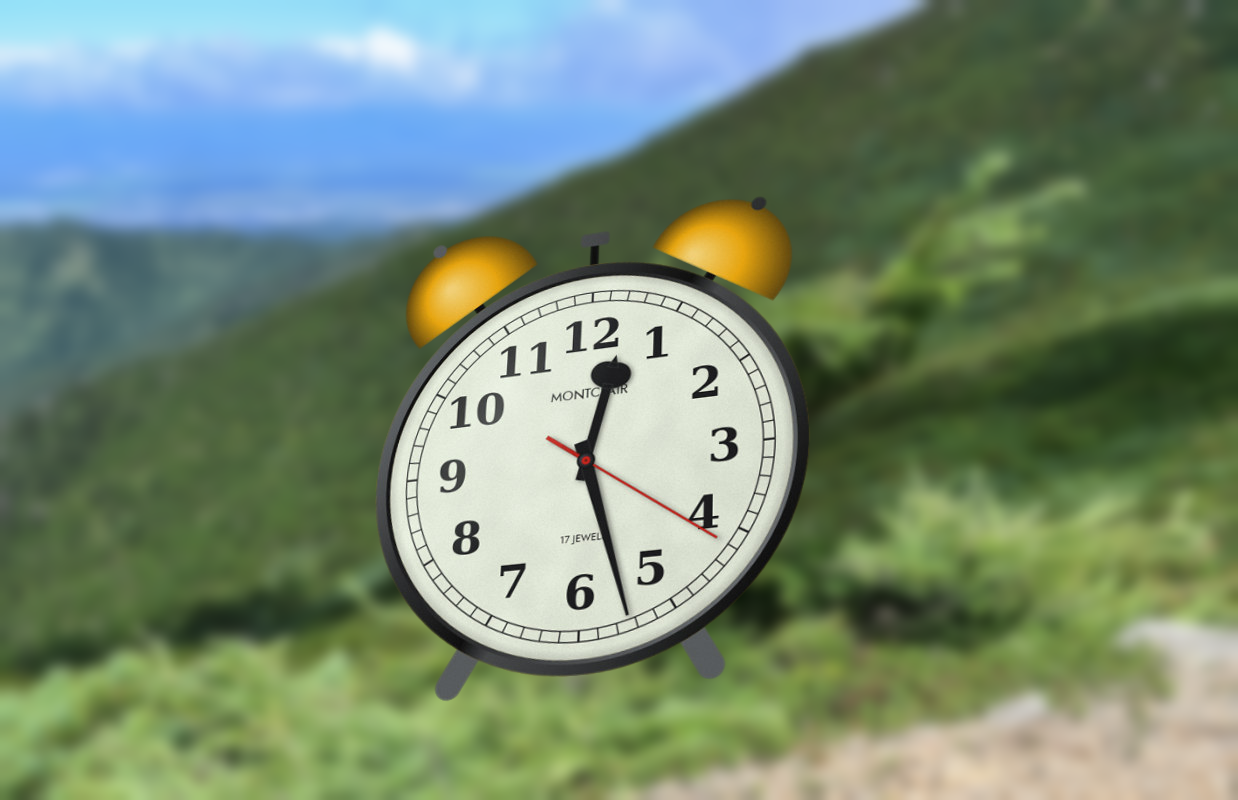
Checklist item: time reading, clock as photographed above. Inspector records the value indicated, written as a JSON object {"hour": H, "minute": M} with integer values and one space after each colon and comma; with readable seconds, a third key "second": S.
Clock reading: {"hour": 12, "minute": 27, "second": 21}
